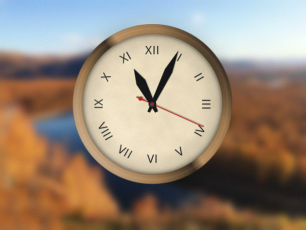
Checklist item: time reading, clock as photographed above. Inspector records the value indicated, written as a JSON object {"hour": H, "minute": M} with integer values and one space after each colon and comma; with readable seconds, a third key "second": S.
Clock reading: {"hour": 11, "minute": 4, "second": 19}
